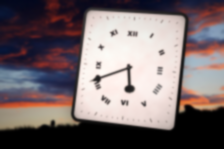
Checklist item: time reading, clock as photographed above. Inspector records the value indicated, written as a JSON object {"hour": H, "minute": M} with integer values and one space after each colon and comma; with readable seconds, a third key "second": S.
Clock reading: {"hour": 5, "minute": 41}
